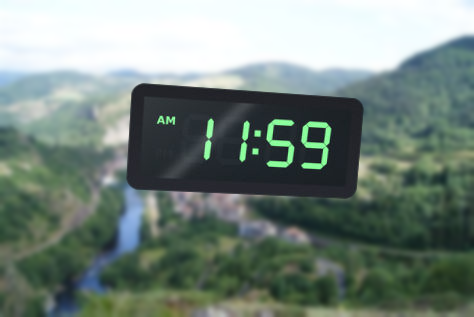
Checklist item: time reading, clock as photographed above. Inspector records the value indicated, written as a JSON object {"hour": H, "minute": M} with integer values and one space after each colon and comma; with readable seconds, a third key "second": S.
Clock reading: {"hour": 11, "minute": 59}
